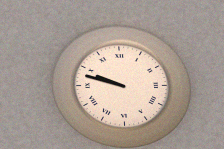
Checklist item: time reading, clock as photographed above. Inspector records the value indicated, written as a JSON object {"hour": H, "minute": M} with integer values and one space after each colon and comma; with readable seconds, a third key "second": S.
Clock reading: {"hour": 9, "minute": 48}
